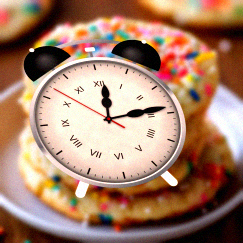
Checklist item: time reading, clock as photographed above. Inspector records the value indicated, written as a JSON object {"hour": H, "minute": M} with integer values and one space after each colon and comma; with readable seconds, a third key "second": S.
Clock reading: {"hour": 12, "minute": 13, "second": 52}
